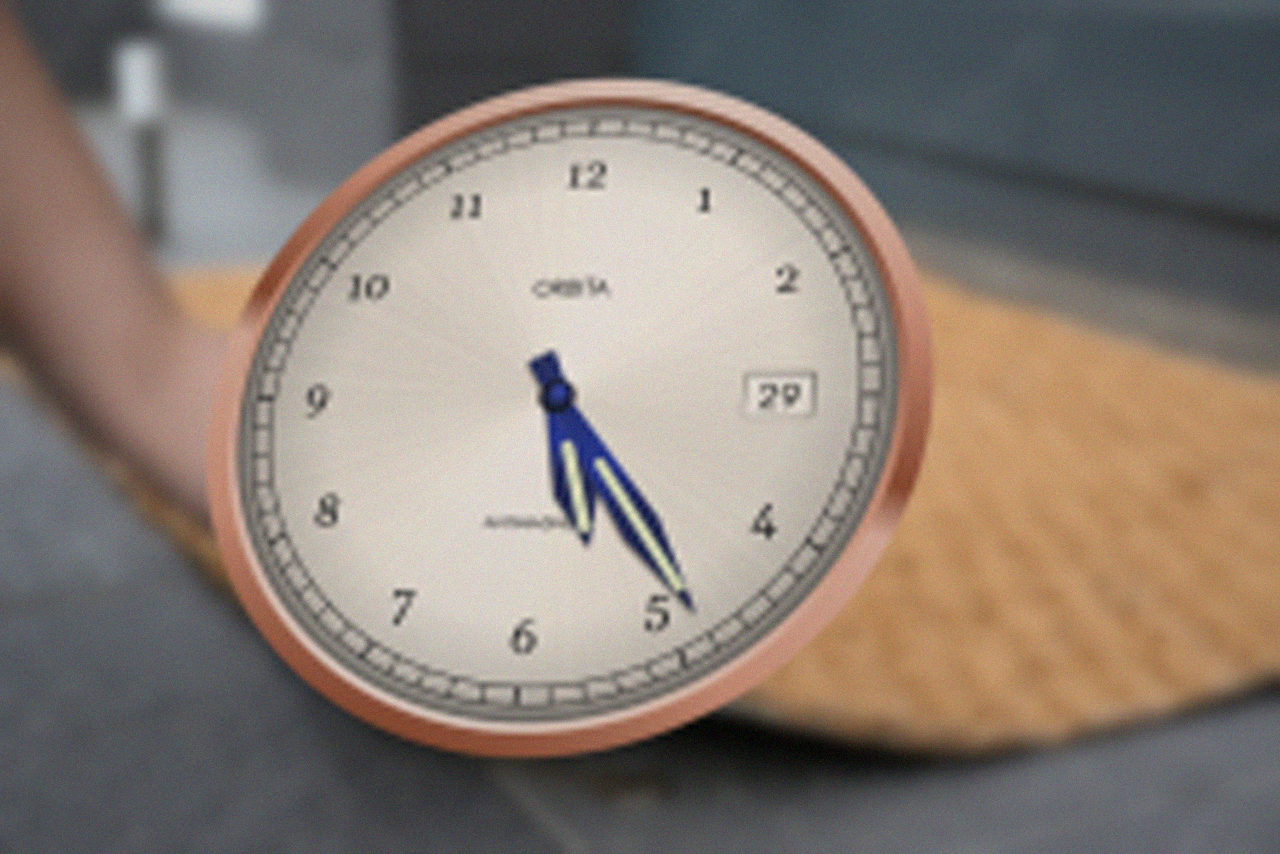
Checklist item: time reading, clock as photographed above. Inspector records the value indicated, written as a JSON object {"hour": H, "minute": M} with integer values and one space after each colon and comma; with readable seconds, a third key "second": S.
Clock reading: {"hour": 5, "minute": 24}
